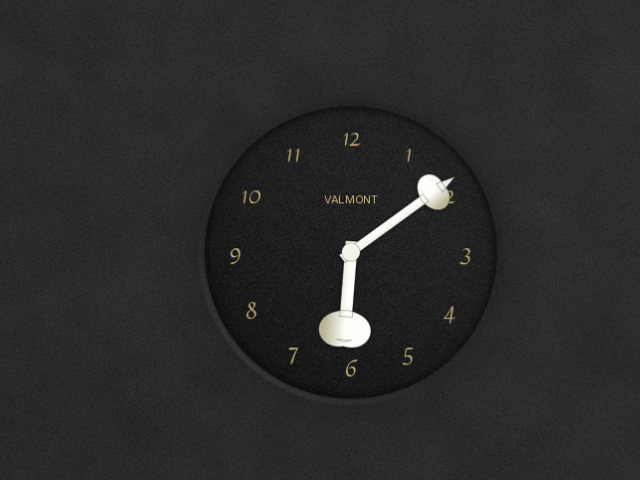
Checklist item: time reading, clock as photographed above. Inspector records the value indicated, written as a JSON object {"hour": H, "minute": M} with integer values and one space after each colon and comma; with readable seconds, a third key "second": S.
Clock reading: {"hour": 6, "minute": 9}
